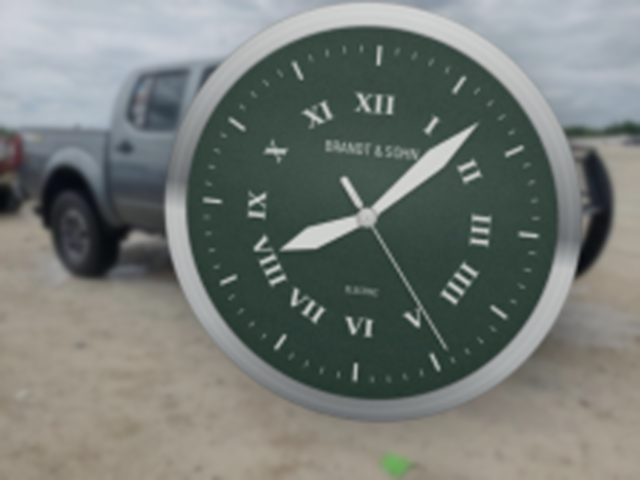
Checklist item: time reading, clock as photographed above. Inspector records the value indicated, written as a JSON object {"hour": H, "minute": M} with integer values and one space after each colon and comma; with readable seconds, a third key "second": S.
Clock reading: {"hour": 8, "minute": 7, "second": 24}
